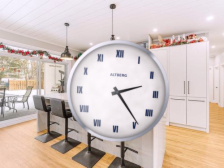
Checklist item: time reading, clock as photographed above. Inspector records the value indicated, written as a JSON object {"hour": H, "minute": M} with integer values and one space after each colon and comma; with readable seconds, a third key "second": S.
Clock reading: {"hour": 2, "minute": 24}
